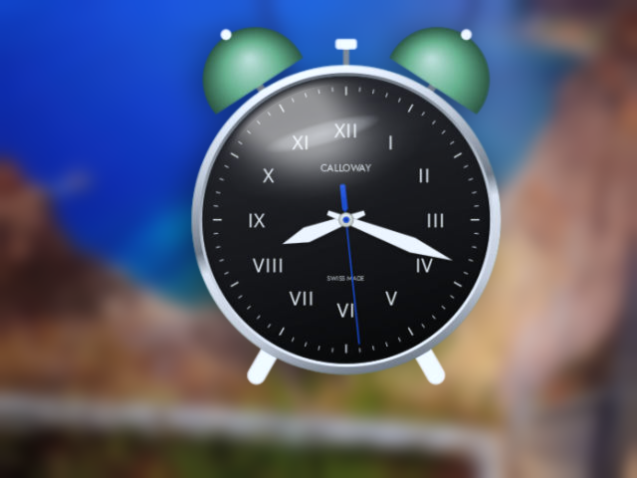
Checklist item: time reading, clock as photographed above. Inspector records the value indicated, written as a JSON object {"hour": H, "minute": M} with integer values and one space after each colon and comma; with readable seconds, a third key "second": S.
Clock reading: {"hour": 8, "minute": 18, "second": 29}
